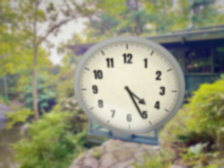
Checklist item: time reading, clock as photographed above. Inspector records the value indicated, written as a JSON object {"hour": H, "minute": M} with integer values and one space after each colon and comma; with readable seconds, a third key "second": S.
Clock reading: {"hour": 4, "minute": 26}
